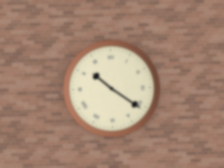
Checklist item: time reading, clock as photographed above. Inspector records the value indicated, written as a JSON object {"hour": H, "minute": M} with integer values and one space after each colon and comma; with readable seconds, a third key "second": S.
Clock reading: {"hour": 10, "minute": 21}
